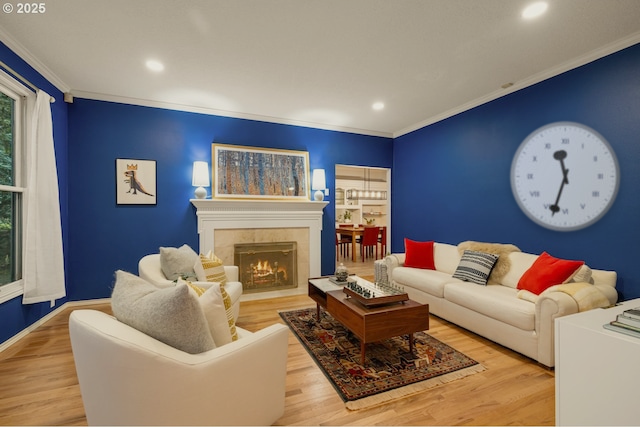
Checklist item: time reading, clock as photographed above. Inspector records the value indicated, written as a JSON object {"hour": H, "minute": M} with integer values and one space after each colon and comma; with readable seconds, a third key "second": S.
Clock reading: {"hour": 11, "minute": 33}
